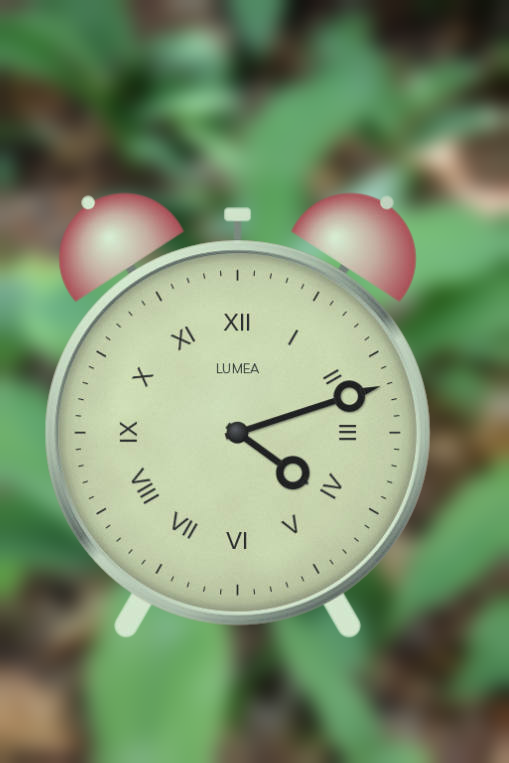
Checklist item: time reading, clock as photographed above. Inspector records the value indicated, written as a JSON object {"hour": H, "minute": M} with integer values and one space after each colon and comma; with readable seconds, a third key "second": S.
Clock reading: {"hour": 4, "minute": 12}
